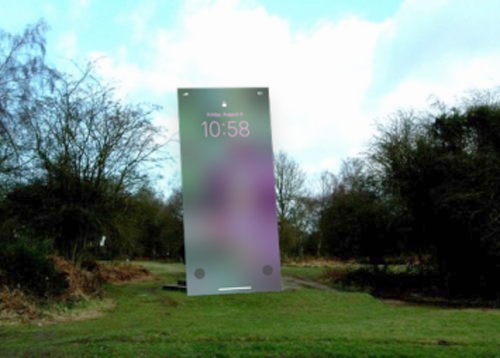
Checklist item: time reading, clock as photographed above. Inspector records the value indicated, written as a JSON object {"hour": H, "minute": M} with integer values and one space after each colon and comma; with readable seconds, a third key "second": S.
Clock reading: {"hour": 10, "minute": 58}
